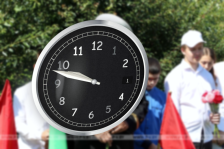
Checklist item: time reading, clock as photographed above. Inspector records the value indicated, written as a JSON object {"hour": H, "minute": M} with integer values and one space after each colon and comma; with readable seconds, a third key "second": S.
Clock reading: {"hour": 9, "minute": 48}
